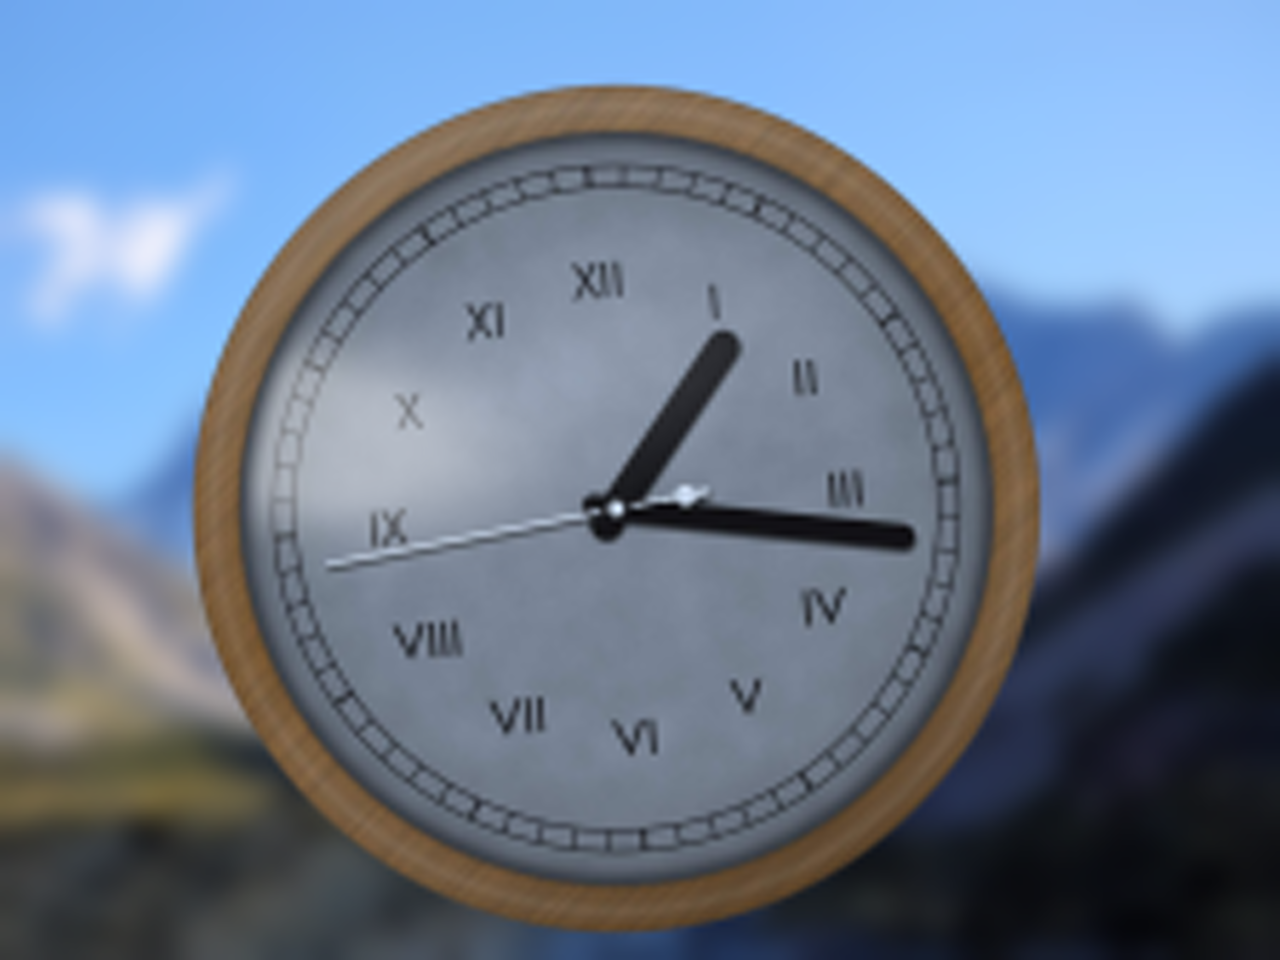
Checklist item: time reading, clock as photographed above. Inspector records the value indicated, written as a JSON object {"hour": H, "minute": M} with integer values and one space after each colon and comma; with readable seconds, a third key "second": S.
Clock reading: {"hour": 1, "minute": 16, "second": 44}
